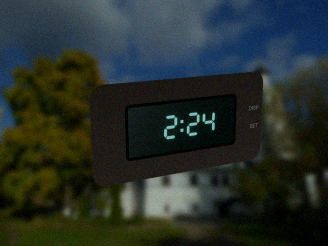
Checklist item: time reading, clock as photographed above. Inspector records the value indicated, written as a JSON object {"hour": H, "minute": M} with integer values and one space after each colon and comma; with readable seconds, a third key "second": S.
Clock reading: {"hour": 2, "minute": 24}
